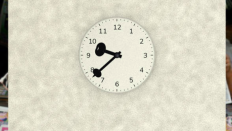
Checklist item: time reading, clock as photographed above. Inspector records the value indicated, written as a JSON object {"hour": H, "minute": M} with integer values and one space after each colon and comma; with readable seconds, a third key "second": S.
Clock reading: {"hour": 9, "minute": 38}
